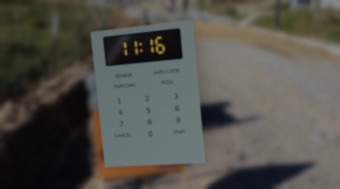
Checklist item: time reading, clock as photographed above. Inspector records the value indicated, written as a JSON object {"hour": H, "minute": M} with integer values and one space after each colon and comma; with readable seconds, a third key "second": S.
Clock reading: {"hour": 11, "minute": 16}
